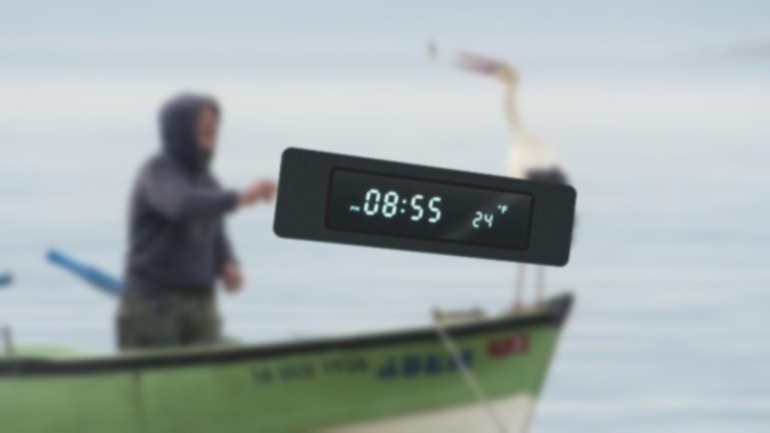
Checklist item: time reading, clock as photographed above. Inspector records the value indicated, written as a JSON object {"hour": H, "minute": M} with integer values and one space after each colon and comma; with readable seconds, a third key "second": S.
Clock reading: {"hour": 8, "minute": 55}
